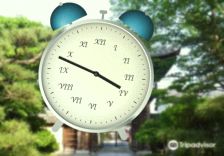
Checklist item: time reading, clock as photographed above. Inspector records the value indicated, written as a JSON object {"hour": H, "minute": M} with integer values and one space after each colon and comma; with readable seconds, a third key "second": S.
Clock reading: {"hour": 3, "minute": 48}
